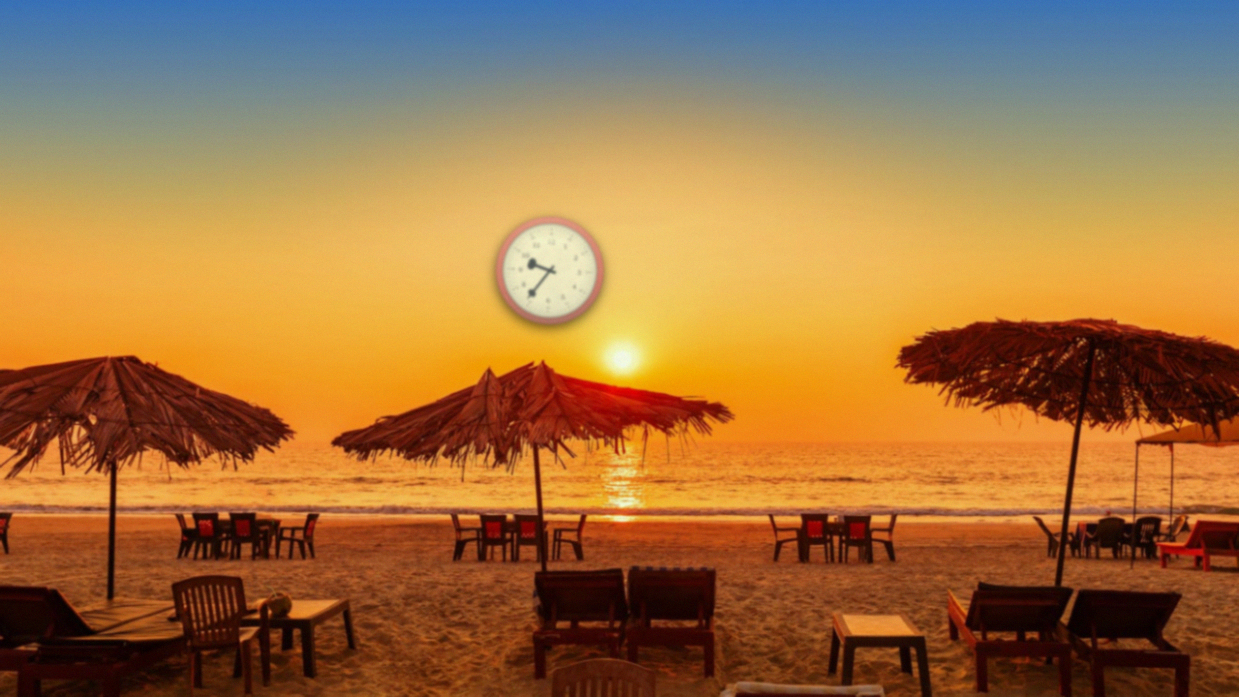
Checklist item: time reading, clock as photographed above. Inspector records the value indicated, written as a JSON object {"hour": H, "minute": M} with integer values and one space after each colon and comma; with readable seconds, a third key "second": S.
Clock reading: {"hour": 9, "minute": 36}
